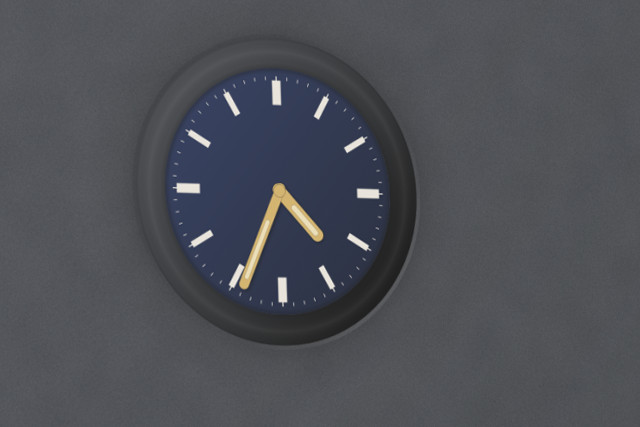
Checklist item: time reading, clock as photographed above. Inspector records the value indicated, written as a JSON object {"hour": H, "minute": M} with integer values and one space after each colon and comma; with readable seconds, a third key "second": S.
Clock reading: {"hour": 4, "minute": 34}
